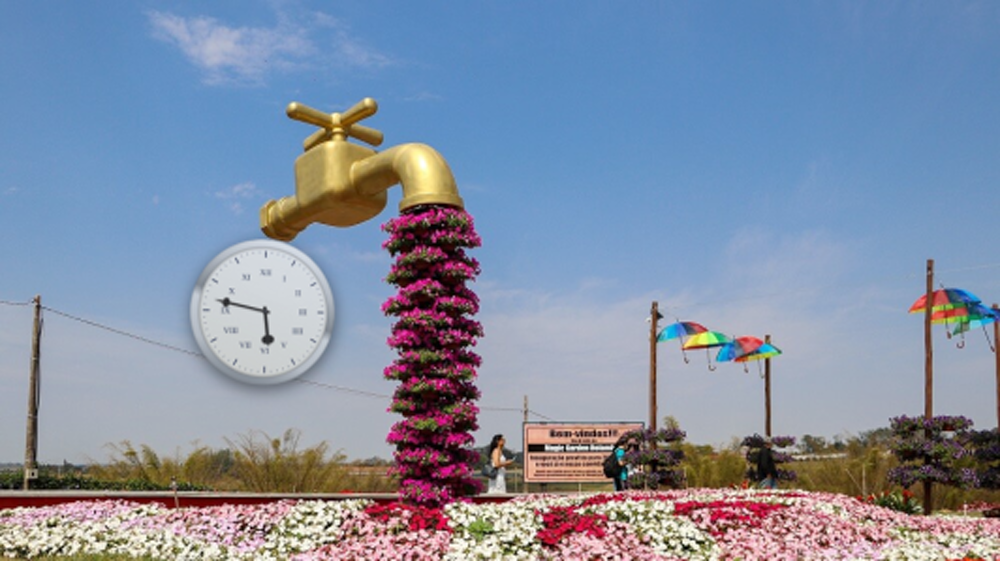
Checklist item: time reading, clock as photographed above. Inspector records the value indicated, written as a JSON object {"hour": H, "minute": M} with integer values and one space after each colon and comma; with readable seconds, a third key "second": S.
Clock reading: {"hour": 5, "minute": 47}
